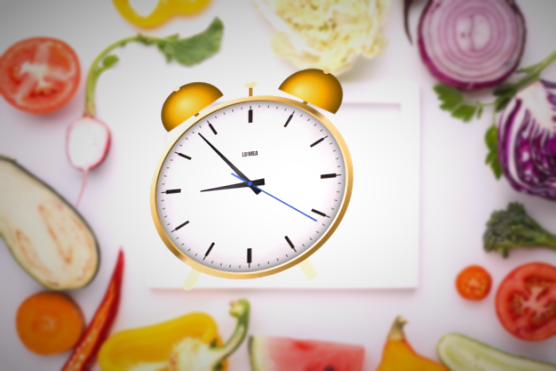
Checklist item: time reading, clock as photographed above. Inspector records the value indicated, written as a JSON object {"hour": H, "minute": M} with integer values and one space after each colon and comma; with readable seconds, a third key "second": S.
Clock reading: {"hour": 8, "minute": 53, "second": 21}
